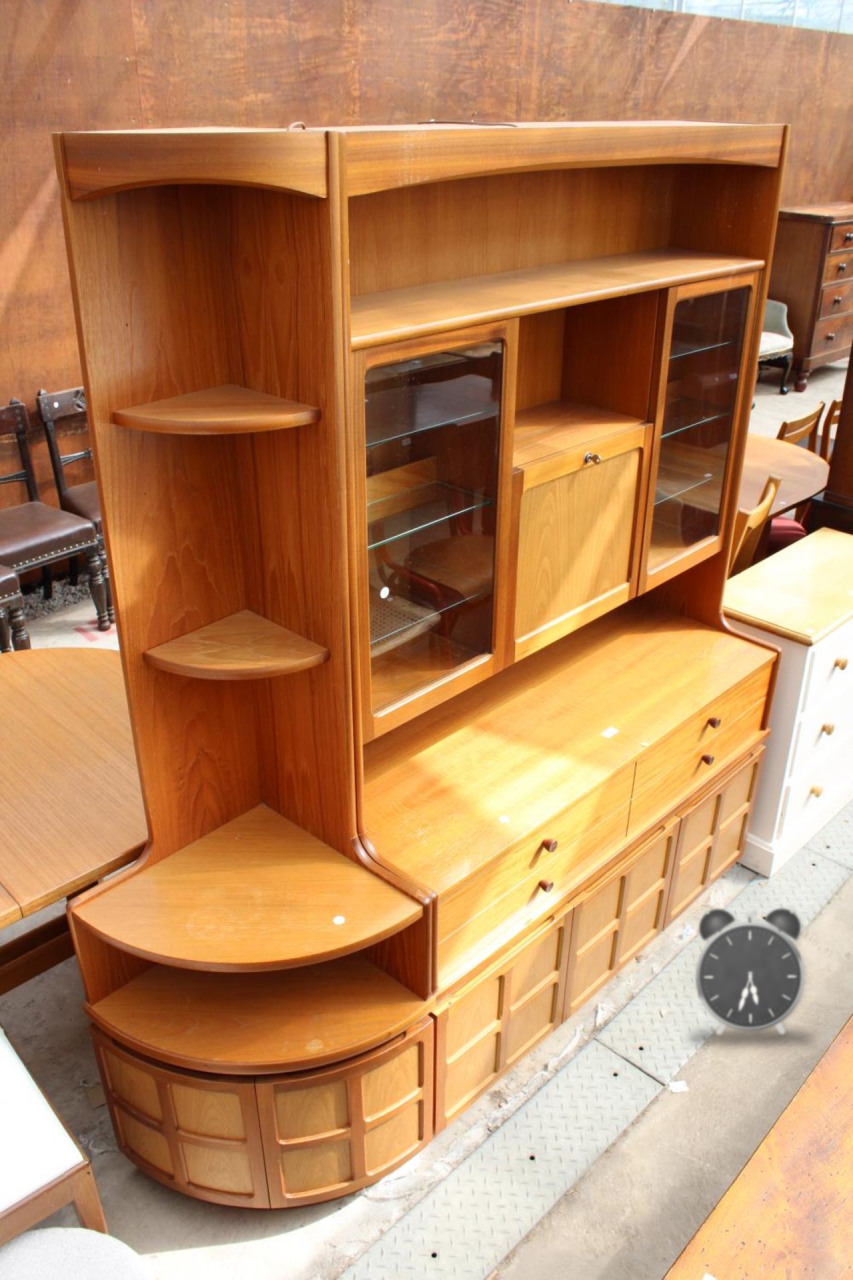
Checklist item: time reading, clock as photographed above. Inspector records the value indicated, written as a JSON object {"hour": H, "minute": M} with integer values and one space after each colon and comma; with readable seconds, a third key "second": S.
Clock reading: {"hour": 5, "minute": 33}
